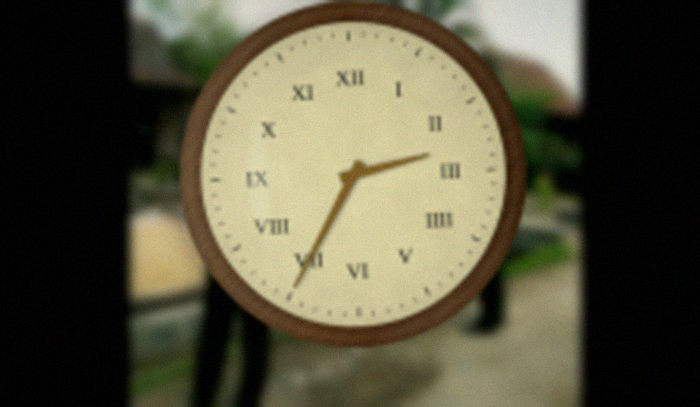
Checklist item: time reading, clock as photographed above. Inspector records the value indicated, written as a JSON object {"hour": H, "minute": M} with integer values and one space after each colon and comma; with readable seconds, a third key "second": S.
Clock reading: {"hour": 2, "minute": 35}
